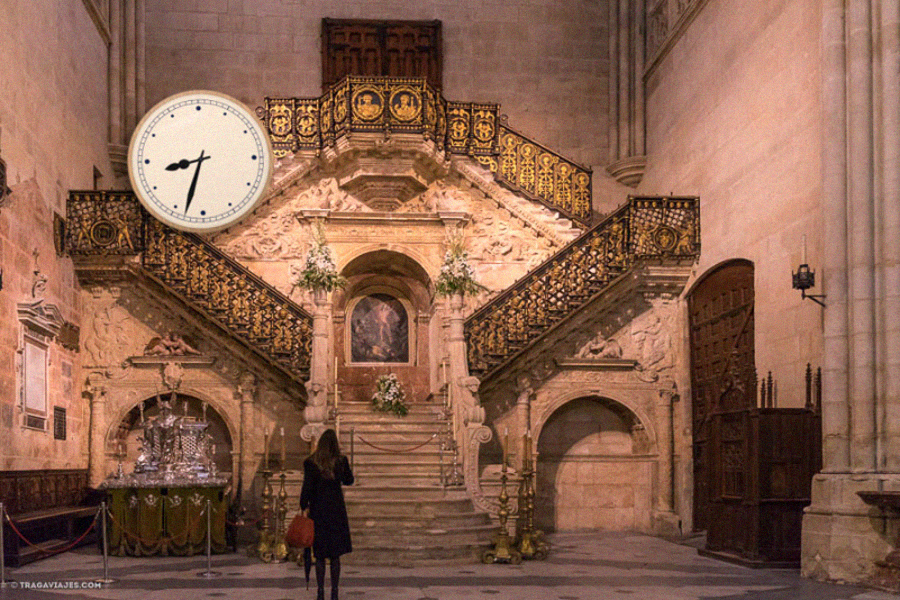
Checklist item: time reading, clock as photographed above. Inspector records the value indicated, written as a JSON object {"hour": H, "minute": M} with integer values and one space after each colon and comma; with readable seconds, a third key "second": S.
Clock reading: {"hour": 8, "minute": 33}
